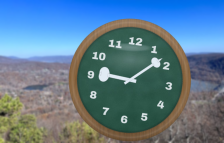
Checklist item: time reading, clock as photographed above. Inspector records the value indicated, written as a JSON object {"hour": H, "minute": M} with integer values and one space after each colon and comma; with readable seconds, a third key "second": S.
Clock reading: {"hour": 9, "minute": 8}
